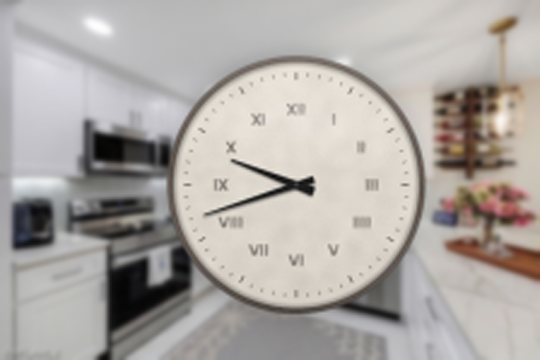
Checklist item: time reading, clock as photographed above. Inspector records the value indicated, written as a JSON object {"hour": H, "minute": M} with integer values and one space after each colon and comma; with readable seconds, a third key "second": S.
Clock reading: {"hour": 9, "minute": 42}
